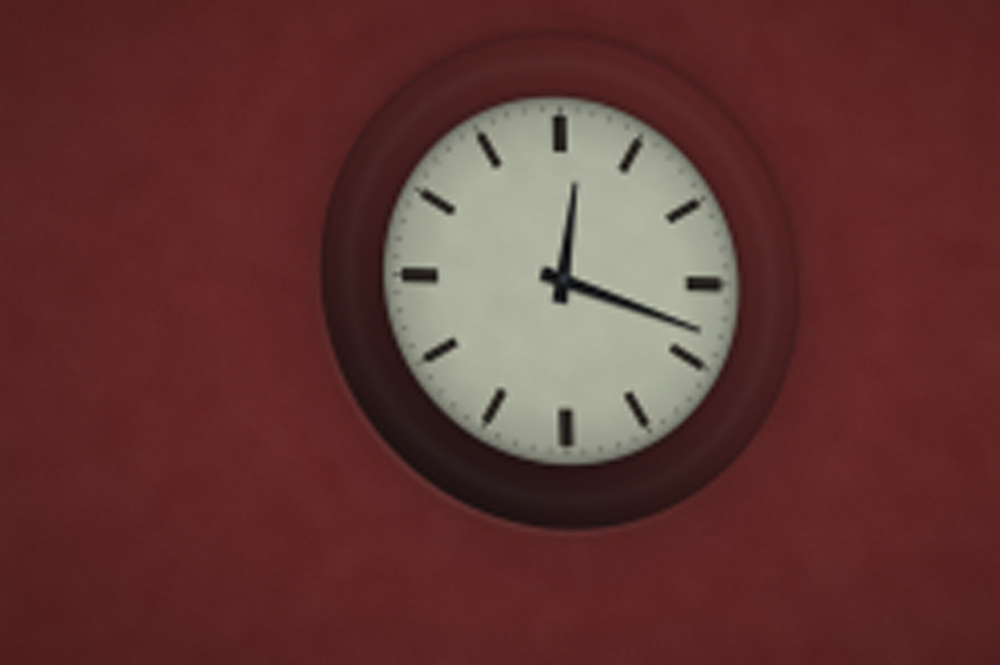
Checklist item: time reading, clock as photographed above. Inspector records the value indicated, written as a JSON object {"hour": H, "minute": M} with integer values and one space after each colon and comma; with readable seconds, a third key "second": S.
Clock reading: {"hour": 12, "minute": 18}
